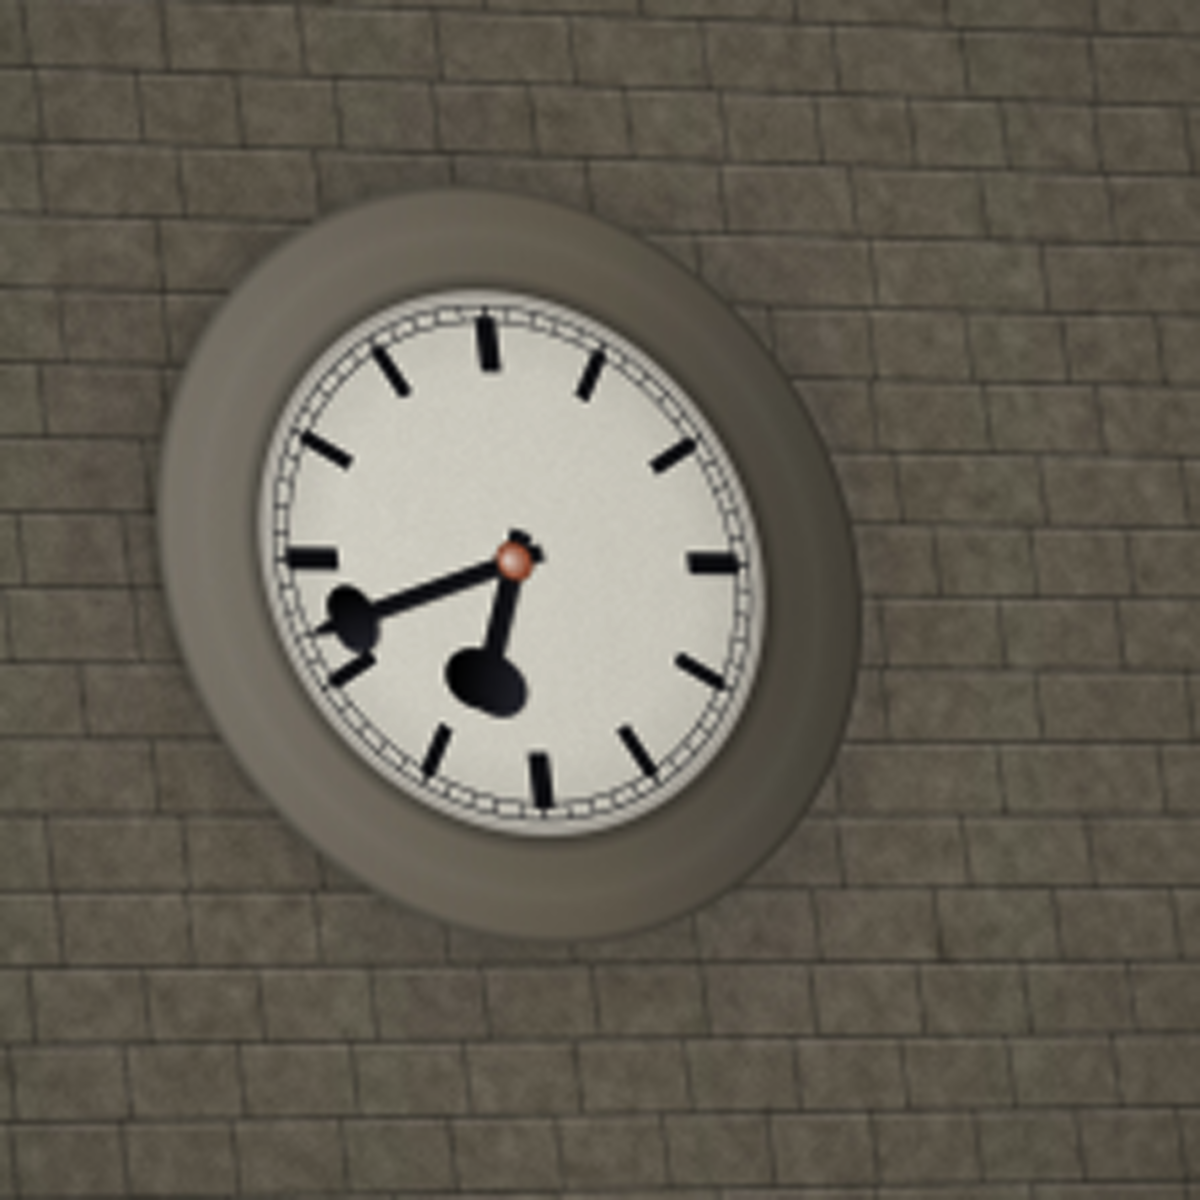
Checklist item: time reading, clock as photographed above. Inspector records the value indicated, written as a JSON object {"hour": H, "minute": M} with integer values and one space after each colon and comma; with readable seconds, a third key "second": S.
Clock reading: {"hour": 6, "minute": 42}
